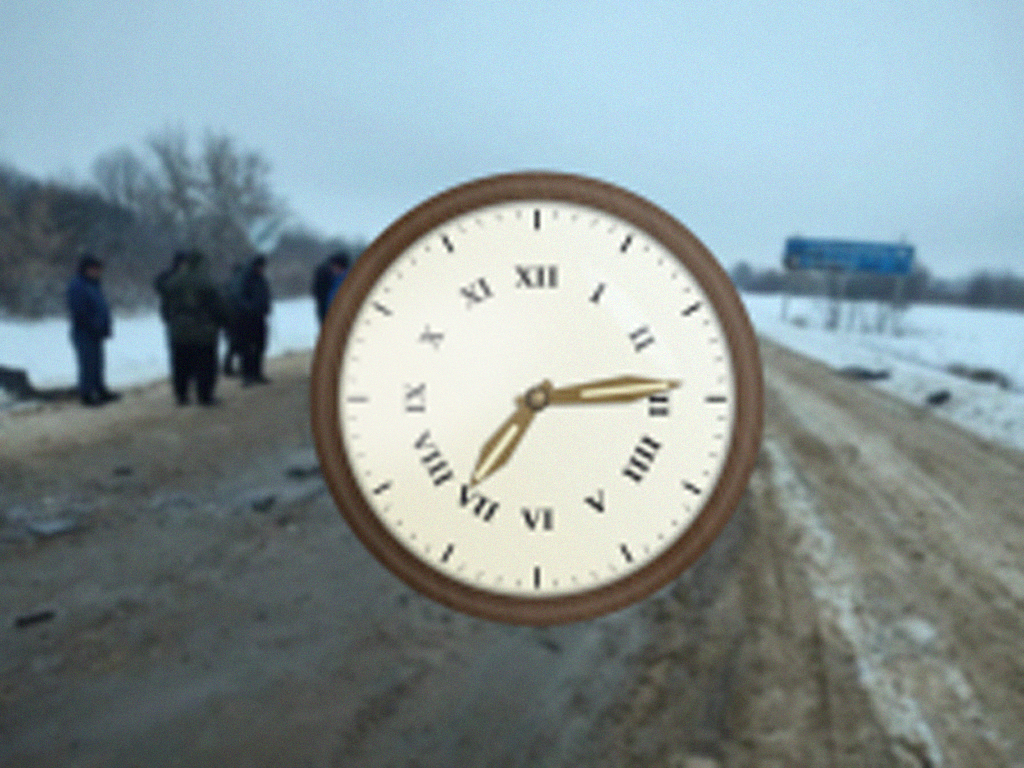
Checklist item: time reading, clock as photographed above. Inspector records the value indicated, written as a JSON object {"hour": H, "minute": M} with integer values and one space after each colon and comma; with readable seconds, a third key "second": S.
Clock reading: {"hour": 7, "minute": 14}
